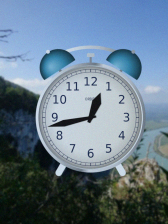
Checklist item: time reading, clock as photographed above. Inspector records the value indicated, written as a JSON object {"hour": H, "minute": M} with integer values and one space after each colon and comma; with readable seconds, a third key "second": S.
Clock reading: {"hour": 12, "minute": 43}
